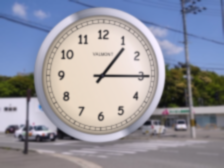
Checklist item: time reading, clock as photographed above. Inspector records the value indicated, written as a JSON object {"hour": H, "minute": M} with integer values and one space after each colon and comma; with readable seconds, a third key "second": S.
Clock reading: {"hour": 1, "minute": 15}
